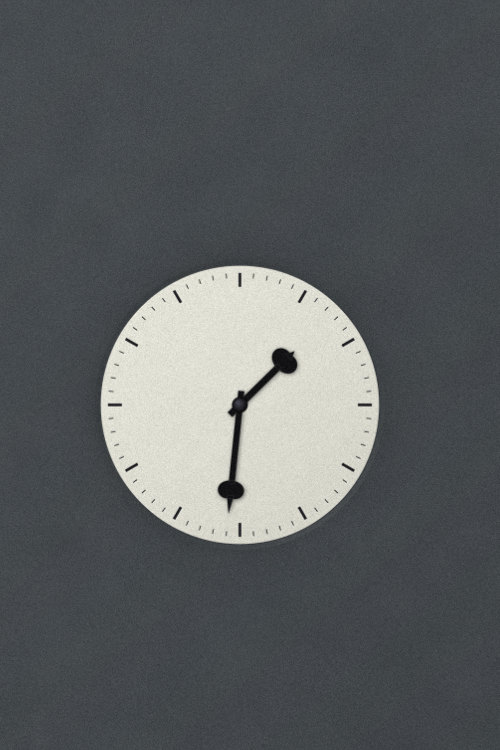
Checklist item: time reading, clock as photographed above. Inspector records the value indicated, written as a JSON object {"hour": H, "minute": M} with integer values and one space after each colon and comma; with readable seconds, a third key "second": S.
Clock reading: {"hour": 1, "minute": 31}
